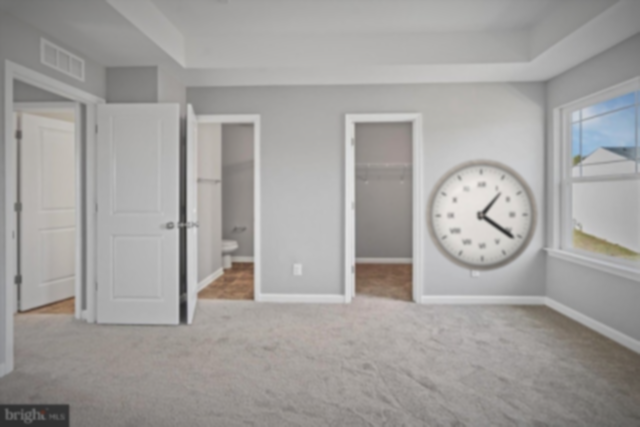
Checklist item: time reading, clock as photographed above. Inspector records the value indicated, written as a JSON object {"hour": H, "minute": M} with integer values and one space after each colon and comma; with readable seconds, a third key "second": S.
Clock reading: {"hour": 1, "minute": 21}
